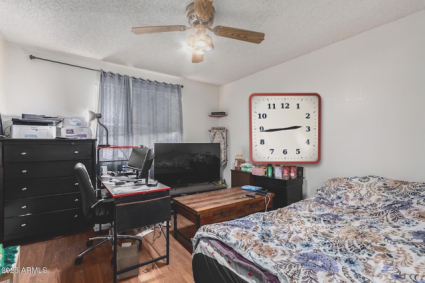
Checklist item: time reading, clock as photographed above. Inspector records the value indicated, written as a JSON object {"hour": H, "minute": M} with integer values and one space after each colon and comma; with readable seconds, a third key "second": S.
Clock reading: {"hour": 2, "minute": 44}
